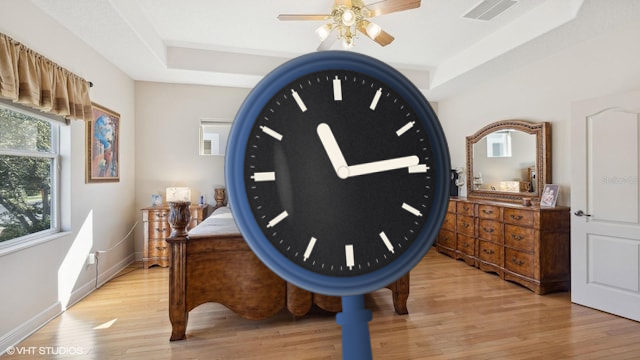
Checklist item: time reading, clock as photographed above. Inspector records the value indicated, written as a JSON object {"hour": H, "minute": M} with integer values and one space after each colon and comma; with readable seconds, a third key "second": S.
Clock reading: {"hour": 11, "minute": 14}
